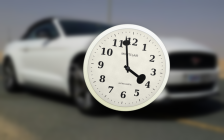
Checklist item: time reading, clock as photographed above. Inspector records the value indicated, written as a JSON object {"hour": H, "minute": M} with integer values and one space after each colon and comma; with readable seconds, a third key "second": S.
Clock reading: {"hour": 3, "minute": 58}
